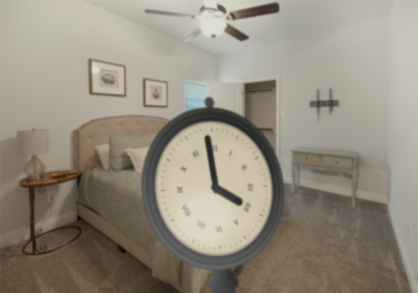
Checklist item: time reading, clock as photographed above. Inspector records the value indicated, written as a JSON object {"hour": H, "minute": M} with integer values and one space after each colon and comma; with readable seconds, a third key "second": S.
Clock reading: {"hour": 3, "minute": 59}
